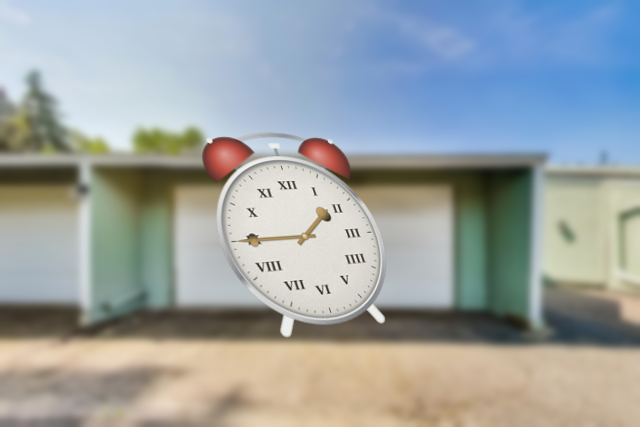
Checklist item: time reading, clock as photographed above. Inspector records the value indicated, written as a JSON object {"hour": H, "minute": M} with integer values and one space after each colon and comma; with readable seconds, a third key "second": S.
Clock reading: {"hour": 1, "minute": 45}
